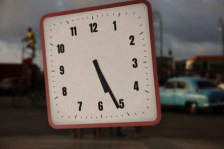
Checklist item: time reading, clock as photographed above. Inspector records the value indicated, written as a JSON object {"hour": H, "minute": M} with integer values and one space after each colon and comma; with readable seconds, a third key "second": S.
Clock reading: {"hour": 5, "minute": 26}
